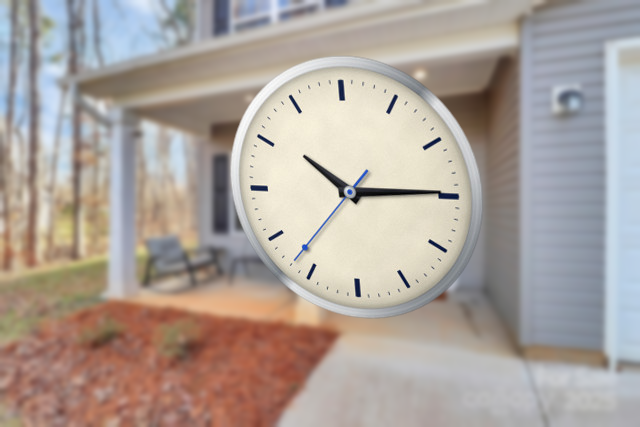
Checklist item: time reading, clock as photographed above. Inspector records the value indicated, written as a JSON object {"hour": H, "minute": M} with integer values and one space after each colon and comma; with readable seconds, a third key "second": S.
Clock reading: {"hour": 10, "minute": 14, "second": 37}
